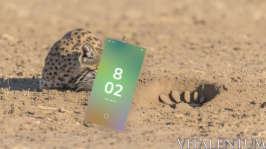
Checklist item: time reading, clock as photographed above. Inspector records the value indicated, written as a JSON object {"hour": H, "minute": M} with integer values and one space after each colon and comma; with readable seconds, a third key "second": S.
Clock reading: {"hour": 8, "minute": 2}
